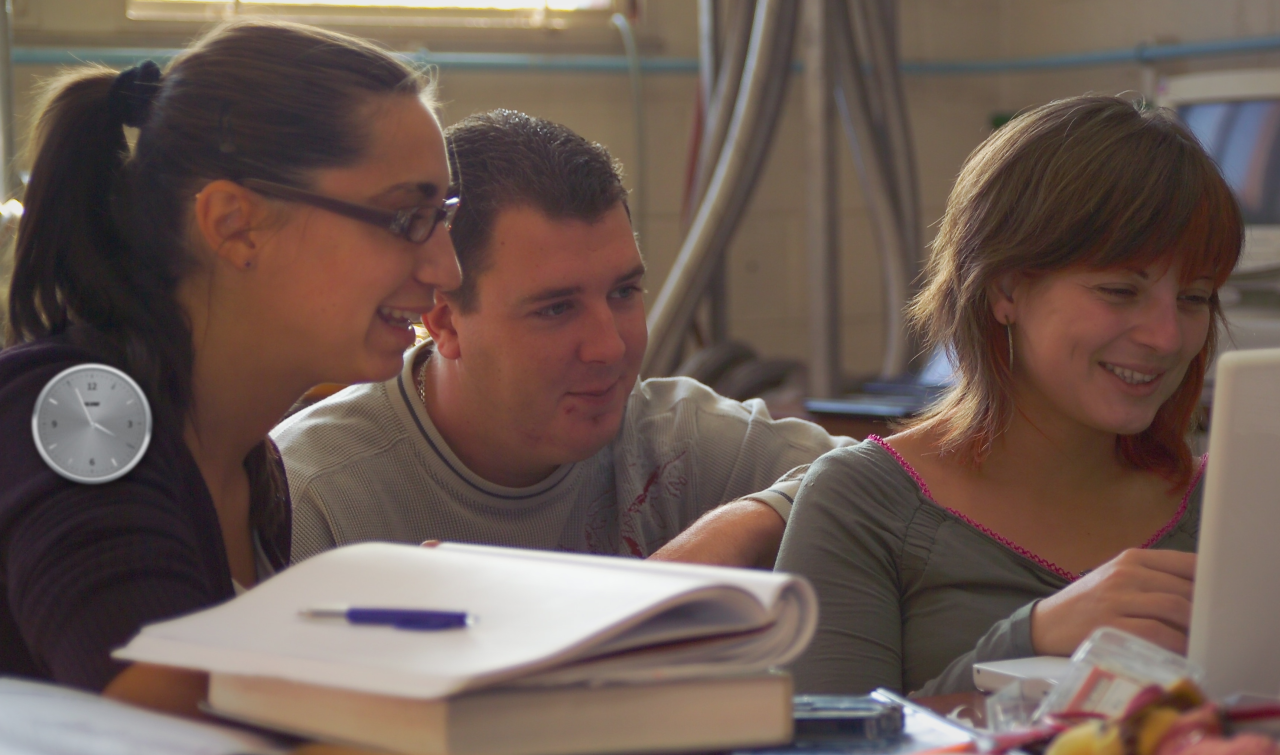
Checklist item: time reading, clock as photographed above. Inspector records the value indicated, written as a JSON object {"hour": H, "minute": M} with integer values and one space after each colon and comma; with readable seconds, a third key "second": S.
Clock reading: {"hour": 3, "minute": 56}
